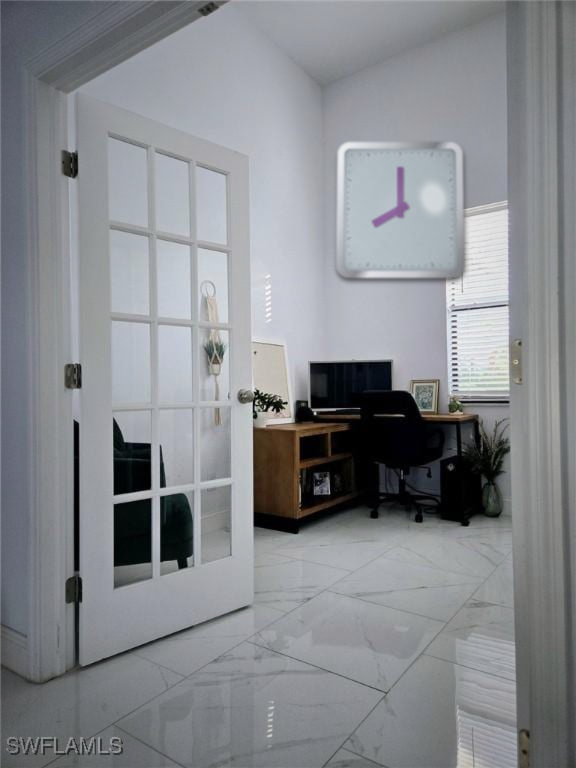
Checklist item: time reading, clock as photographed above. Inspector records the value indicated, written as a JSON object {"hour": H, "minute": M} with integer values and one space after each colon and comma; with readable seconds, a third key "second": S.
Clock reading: {"hour": 8, "minute": 0}
